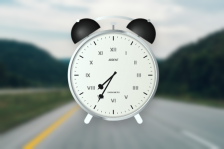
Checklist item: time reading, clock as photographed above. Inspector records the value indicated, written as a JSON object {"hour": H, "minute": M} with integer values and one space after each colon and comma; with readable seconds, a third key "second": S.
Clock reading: {"hour": 7, "minute": 35}
